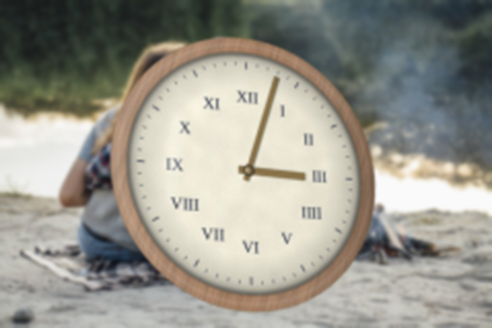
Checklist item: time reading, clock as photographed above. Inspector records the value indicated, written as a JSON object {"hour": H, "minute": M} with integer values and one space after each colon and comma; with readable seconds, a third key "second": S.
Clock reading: {"hour": 3, "minute": 3}
